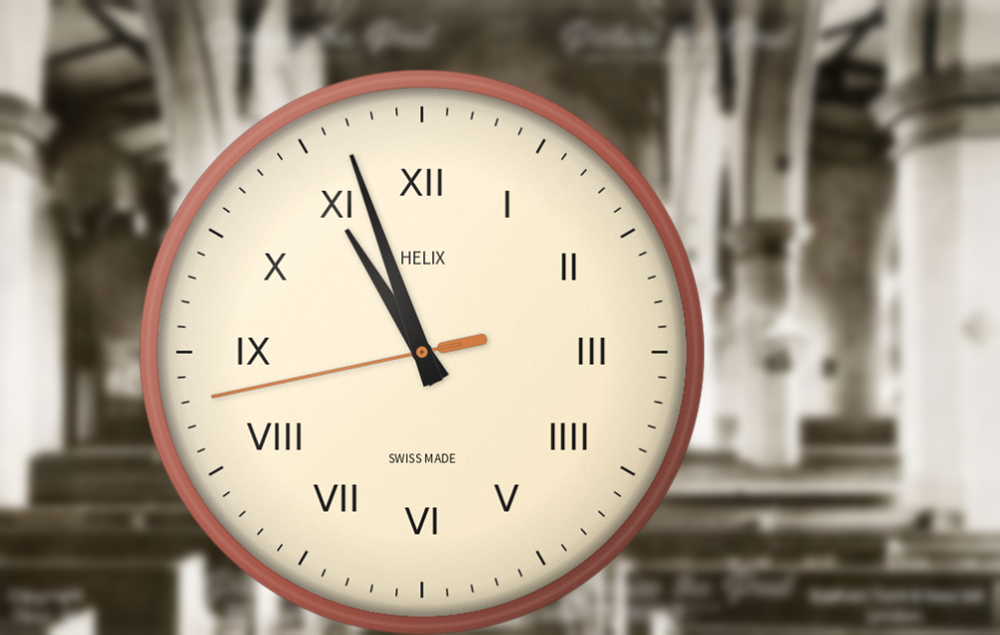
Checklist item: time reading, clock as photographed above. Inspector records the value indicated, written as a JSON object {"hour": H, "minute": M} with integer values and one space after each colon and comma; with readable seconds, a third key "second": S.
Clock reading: {"hour": 10, "minute": 56, "second": 43}
